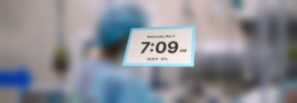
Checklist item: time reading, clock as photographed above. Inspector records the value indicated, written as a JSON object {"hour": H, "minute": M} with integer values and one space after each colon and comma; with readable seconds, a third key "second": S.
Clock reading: {"hour": 7, "minute": 9}
